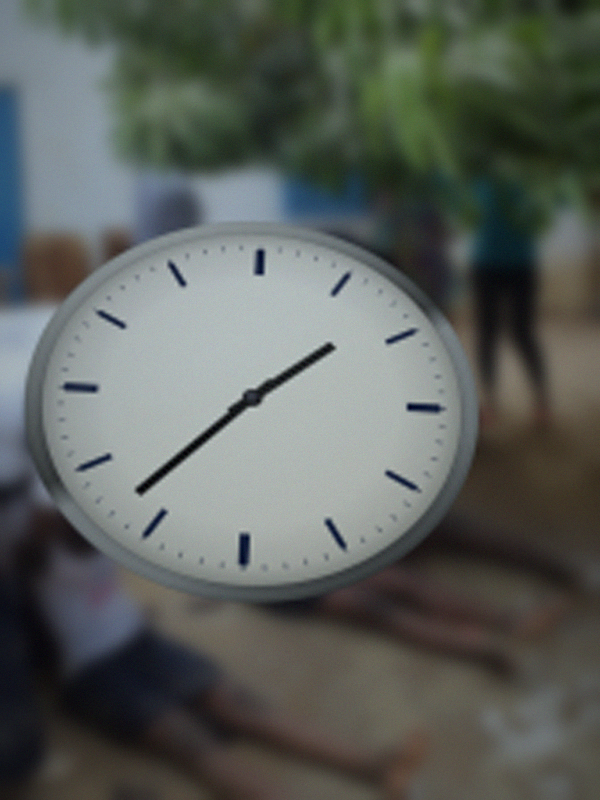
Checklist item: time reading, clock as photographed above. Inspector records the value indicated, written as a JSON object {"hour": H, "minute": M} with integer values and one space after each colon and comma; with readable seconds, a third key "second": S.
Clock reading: {"hour": 1, "minute": 37}
